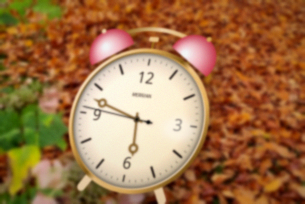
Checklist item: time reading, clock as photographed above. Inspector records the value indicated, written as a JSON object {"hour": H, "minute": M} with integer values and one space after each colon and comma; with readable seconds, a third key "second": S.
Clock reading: {"hour": 5, "minute": 47, "second": 46}
